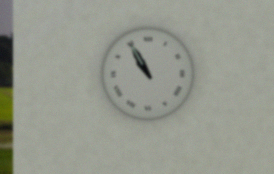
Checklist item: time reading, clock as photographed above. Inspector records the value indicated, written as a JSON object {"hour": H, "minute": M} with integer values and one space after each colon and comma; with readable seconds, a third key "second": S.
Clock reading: {"hour": 10, "minute": 55}
